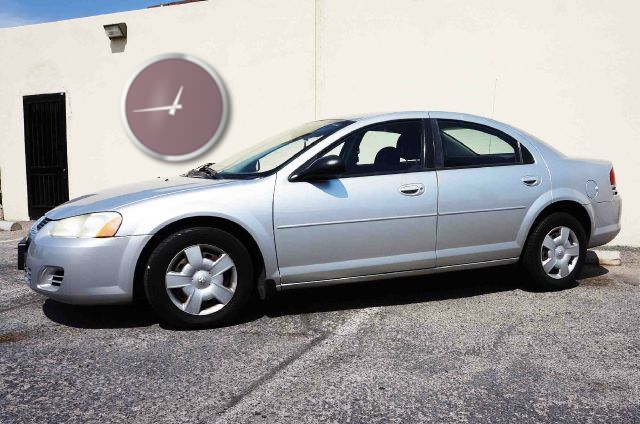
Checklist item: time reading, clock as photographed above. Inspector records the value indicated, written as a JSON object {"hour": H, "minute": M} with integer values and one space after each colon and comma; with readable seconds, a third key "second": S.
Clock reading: {"hour": 12, "minute": 44}
